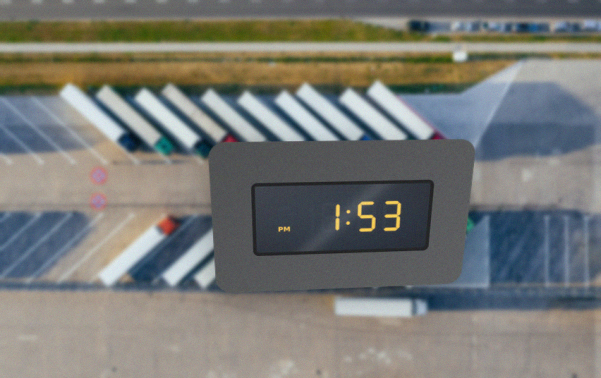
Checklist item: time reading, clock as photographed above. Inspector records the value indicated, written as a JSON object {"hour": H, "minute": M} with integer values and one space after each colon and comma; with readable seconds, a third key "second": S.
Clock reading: {"hour": 1, "minute": 53}
